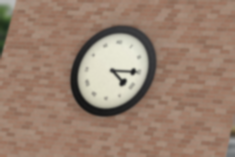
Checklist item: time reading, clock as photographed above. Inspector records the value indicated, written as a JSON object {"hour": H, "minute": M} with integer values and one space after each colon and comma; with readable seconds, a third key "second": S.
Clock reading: {"hour": 4, "minute": 15}
